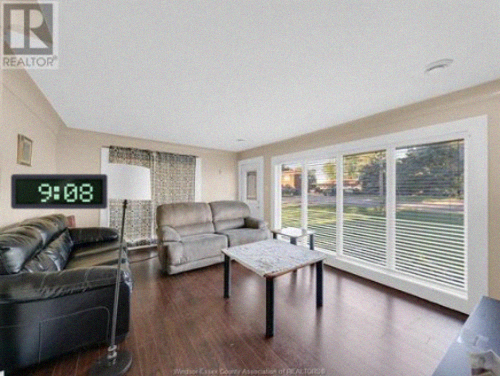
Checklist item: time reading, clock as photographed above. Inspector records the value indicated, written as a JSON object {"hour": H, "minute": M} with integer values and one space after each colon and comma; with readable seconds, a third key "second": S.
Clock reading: {"hour": 9, "minute": 8}
